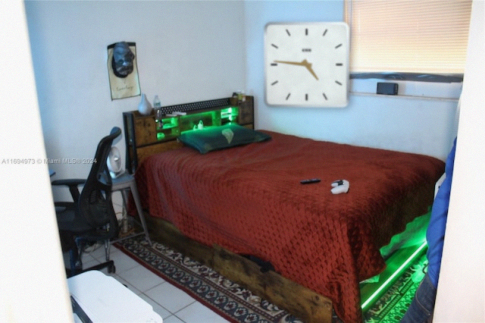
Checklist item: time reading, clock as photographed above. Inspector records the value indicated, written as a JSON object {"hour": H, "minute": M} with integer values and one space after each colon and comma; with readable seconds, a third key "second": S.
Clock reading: {"hour": 4, "minute": 46}
